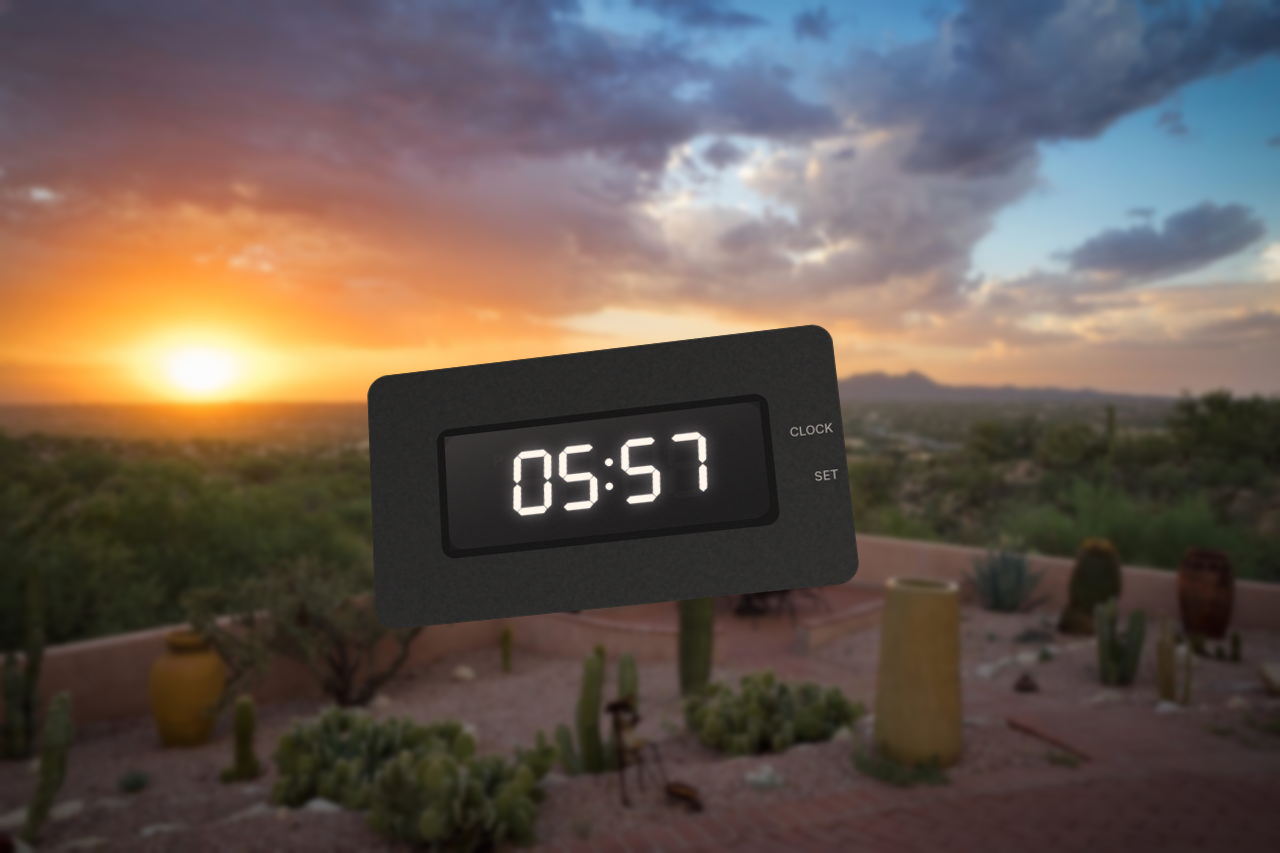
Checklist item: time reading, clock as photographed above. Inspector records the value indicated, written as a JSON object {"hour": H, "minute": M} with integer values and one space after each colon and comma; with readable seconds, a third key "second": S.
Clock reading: {"hour": 5, "minute": 57}
